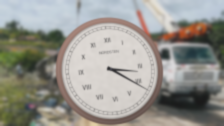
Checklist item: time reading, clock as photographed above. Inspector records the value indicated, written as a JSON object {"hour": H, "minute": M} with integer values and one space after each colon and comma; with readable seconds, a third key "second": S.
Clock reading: {"hour": 3, "minute": 21}
